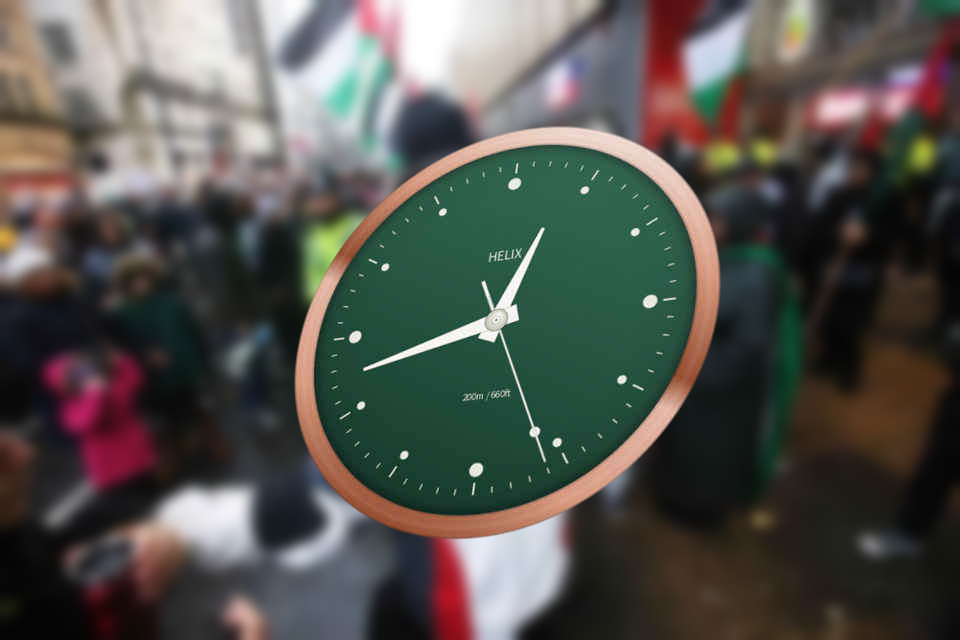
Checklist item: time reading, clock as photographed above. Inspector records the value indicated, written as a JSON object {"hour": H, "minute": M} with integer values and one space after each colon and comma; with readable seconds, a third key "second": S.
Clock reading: {"hour": 12, "minute": 42, "second": 26}
